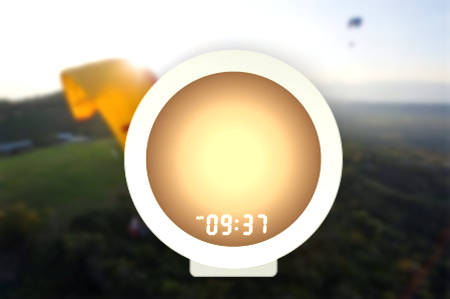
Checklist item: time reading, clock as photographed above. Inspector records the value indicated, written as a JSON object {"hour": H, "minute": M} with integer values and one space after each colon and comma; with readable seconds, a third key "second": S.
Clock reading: {"hour": 9, "minute": 37}
